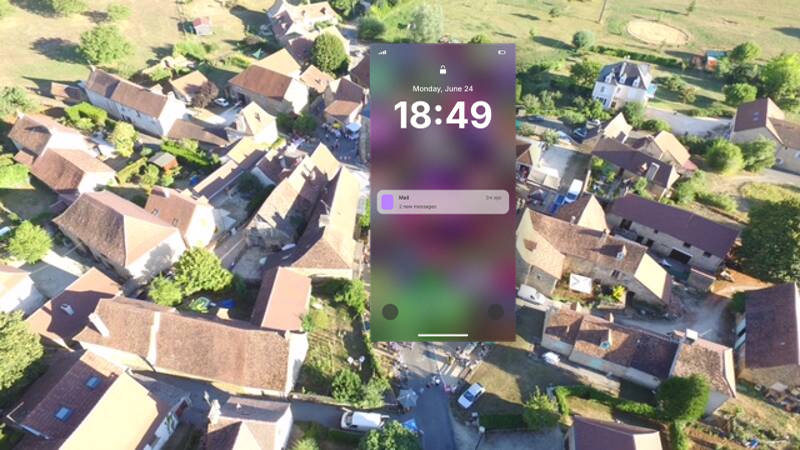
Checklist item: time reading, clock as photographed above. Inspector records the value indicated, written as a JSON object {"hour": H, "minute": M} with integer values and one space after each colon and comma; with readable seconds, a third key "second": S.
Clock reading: {"hour": 18, "minute": 49}
